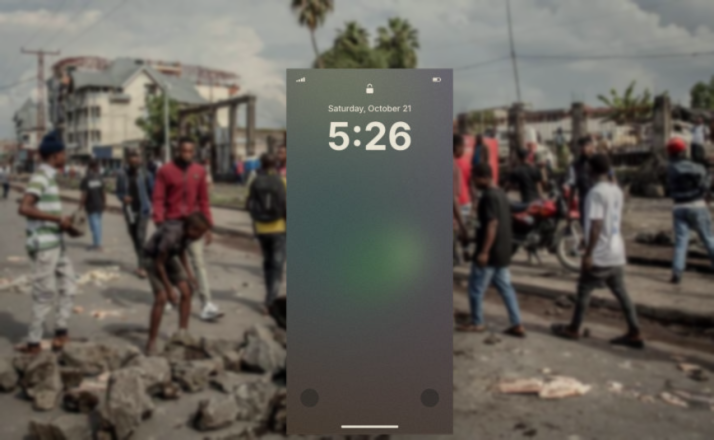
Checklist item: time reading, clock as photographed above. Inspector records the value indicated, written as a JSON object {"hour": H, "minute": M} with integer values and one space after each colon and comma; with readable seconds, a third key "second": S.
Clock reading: {"hour": 5, "minute": 26}
